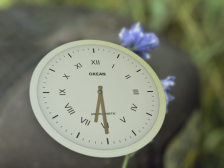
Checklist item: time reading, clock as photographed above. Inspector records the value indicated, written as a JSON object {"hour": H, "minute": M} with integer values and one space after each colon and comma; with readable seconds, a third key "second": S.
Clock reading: {"hour": 6, "minute": 30}
